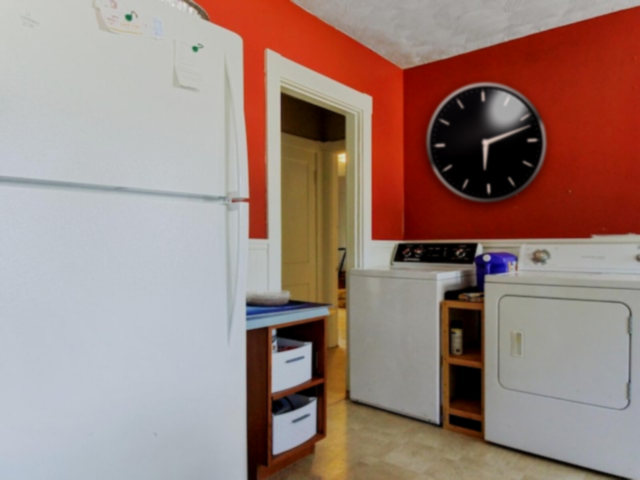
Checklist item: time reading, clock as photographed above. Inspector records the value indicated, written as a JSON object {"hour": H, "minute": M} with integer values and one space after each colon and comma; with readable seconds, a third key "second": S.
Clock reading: {"hour": 6, "minute": 12}
